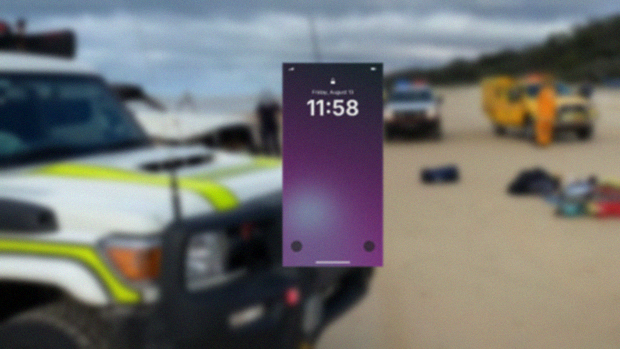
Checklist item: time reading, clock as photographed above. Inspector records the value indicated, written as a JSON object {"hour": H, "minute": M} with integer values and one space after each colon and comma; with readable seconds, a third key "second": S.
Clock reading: {"hour": 11, "minute": 58}
